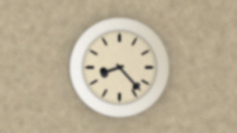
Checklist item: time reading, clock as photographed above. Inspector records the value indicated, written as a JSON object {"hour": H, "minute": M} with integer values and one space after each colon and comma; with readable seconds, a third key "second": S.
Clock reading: {"hour": 8, "minute": 23}
